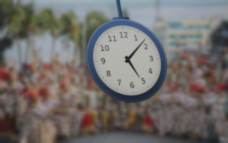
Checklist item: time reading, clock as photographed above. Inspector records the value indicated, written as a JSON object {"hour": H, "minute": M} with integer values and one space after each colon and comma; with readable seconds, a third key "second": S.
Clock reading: {"hour": 5, "minute": 8}
